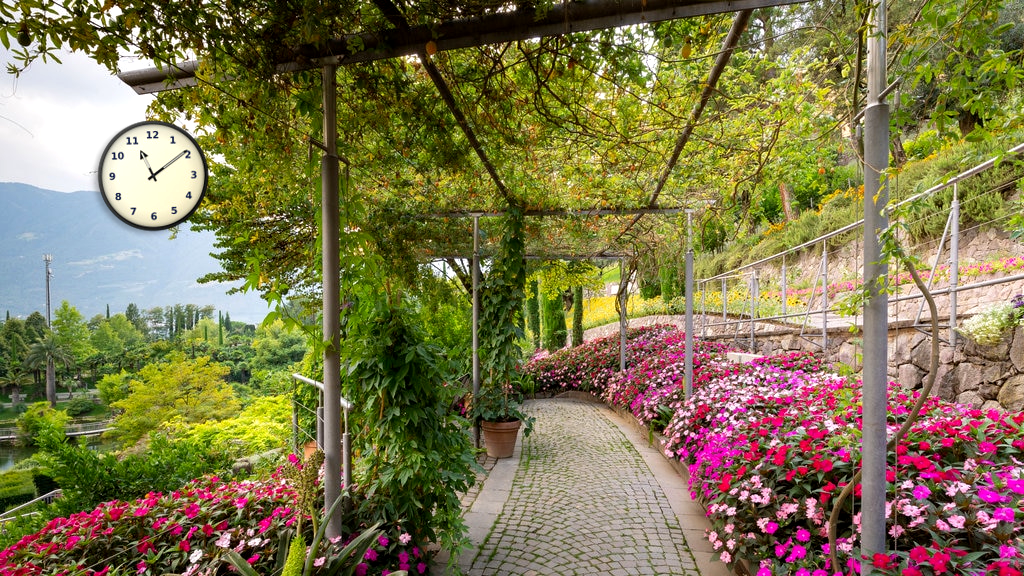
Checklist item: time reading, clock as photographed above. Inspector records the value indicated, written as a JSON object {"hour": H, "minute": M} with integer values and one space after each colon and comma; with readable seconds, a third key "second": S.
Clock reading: {"hour": 11, "minute": 9}
